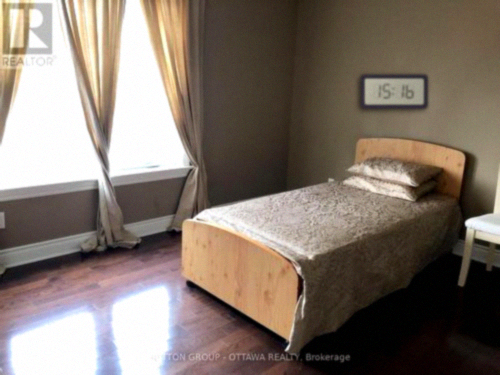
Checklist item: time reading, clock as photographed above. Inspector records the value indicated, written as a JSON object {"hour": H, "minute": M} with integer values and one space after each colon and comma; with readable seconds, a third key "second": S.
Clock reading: {"hour": 15, "minute": 16}
